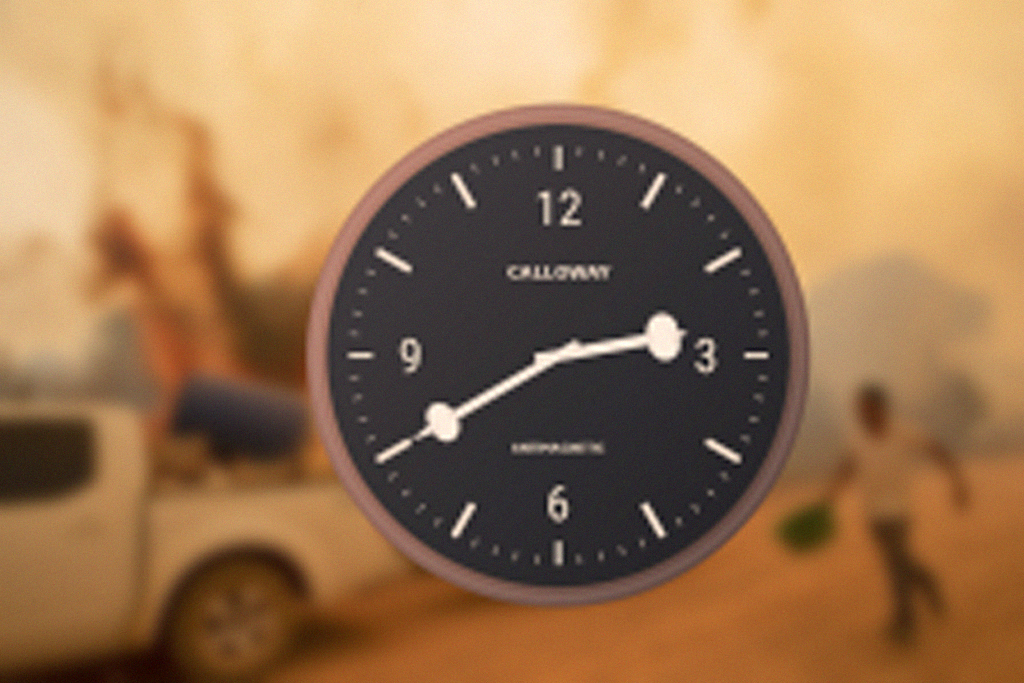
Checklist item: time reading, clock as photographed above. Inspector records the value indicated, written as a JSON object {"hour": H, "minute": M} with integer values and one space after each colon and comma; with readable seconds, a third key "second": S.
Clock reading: {"hour": 2, "minute": 40}
